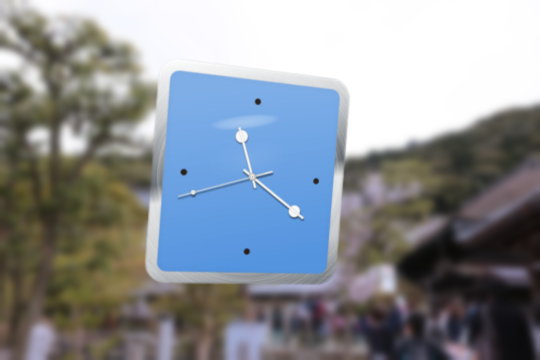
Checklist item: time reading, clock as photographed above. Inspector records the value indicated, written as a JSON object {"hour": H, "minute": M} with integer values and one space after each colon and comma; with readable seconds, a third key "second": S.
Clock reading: {"hour": 11, "minute": 20, "second": 42}
